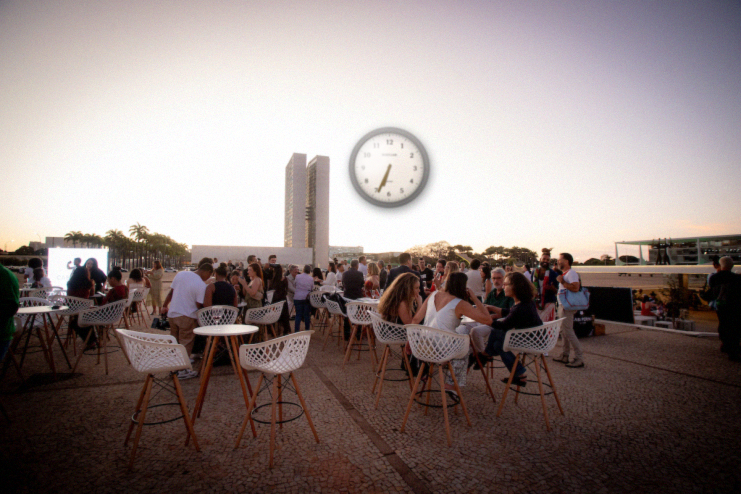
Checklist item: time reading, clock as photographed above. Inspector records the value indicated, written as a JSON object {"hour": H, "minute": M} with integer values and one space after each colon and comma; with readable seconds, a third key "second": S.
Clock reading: {"hour": 6, "minute": 34}
